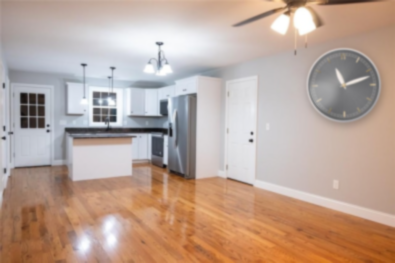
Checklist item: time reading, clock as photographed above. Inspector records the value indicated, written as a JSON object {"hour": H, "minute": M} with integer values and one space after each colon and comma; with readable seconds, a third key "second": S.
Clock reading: {"hour": 11, "minute": 12}
